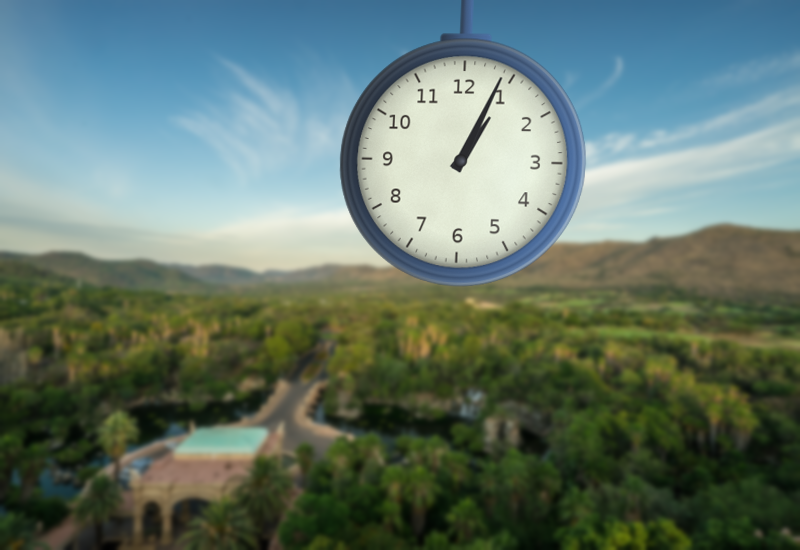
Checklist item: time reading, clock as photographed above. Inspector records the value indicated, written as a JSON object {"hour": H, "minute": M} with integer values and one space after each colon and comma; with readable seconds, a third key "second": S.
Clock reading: {"hour": 1, "minute": 4}
